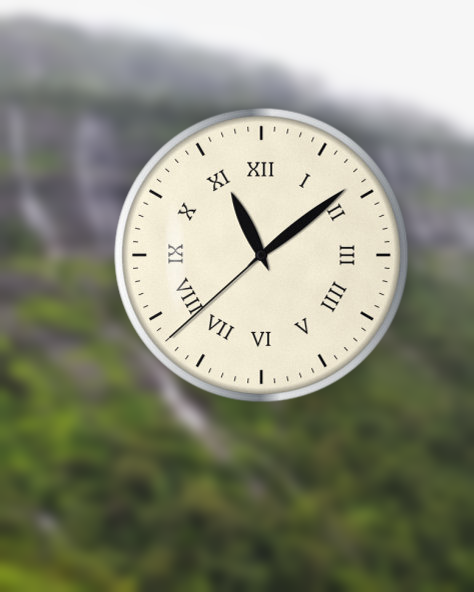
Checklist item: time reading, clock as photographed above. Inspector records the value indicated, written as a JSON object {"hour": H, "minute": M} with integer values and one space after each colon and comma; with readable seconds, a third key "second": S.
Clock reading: {"hour": 11, "minute": 8, "second": 38}
